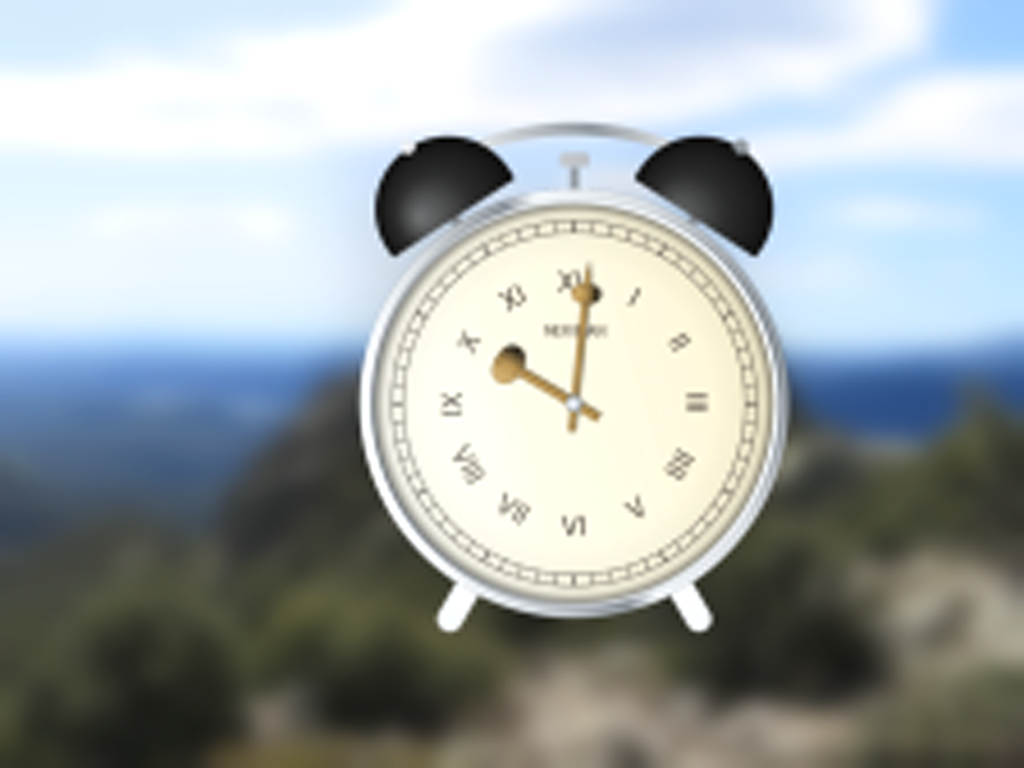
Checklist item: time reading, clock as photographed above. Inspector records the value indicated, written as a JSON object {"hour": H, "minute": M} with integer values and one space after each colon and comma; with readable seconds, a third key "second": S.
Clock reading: {"hour": 10, "minute": 1}
